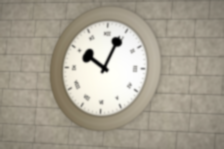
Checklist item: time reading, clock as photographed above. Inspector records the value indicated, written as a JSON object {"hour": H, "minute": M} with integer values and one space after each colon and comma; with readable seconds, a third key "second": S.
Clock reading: {"hour": 10, "minute": 4}
